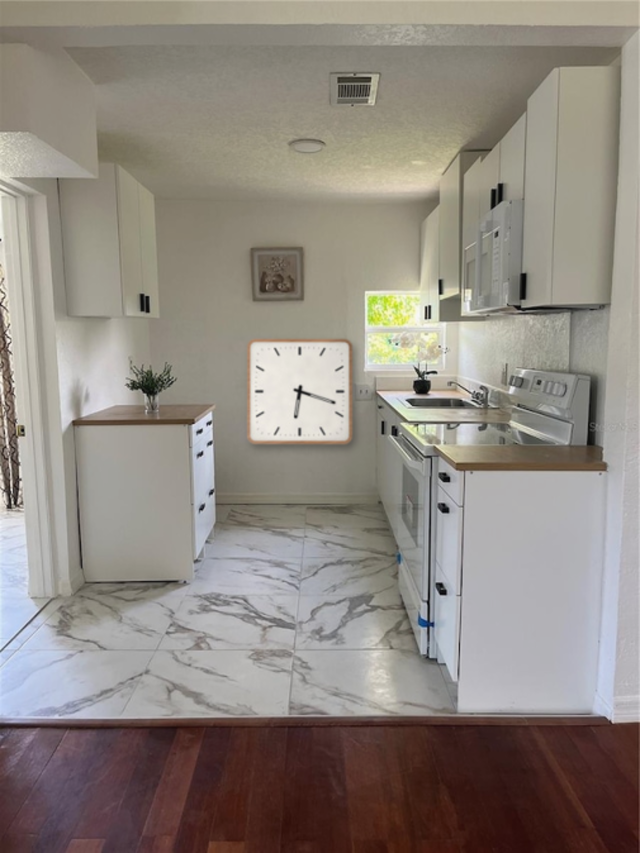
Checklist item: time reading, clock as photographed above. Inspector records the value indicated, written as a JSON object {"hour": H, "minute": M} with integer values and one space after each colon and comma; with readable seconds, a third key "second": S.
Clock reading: {"hour": 6, "minute": 18}
